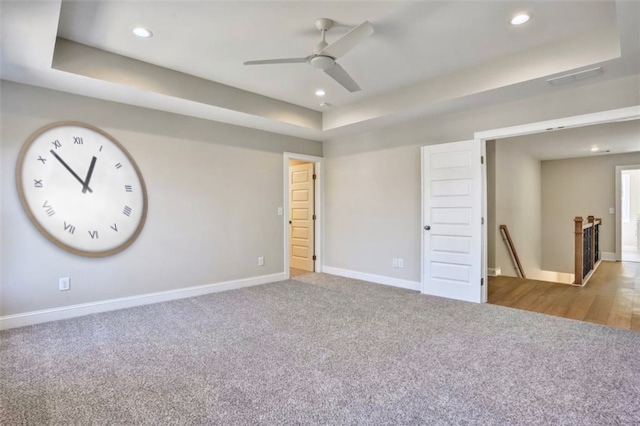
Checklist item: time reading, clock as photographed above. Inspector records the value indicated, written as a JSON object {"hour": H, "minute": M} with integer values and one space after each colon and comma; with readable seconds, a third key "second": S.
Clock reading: {"hour": 12, "minute": 53}
